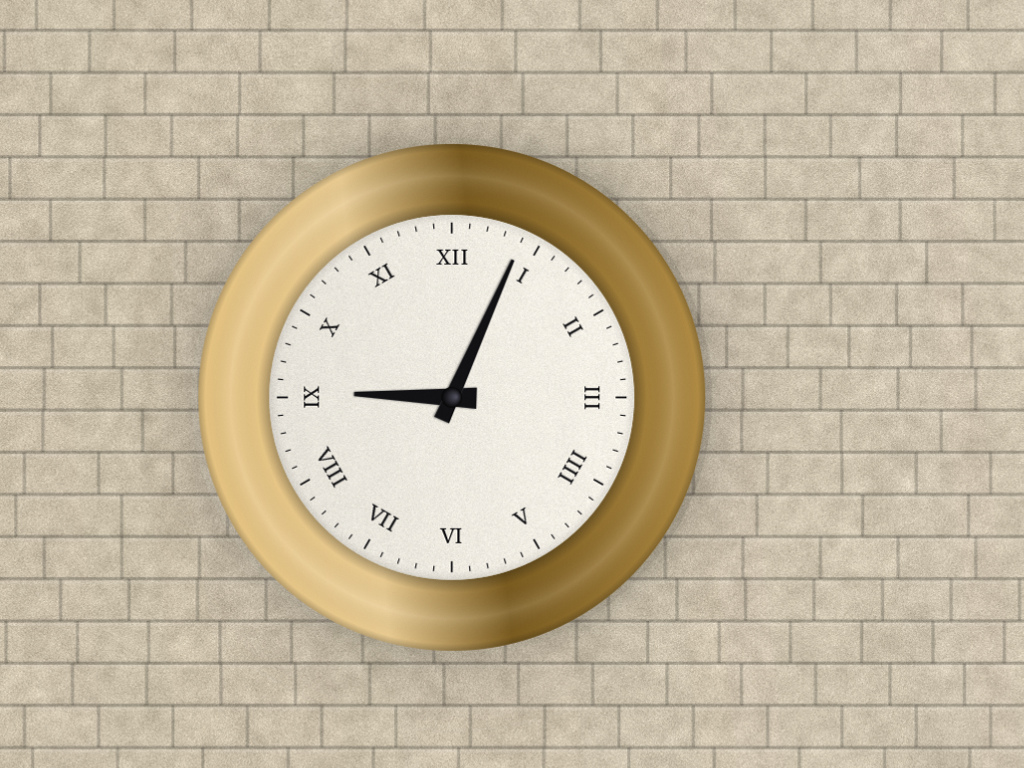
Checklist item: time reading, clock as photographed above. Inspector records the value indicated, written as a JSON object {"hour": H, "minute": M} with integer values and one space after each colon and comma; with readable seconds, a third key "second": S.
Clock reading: {"hour": 9, "minute": 4}
